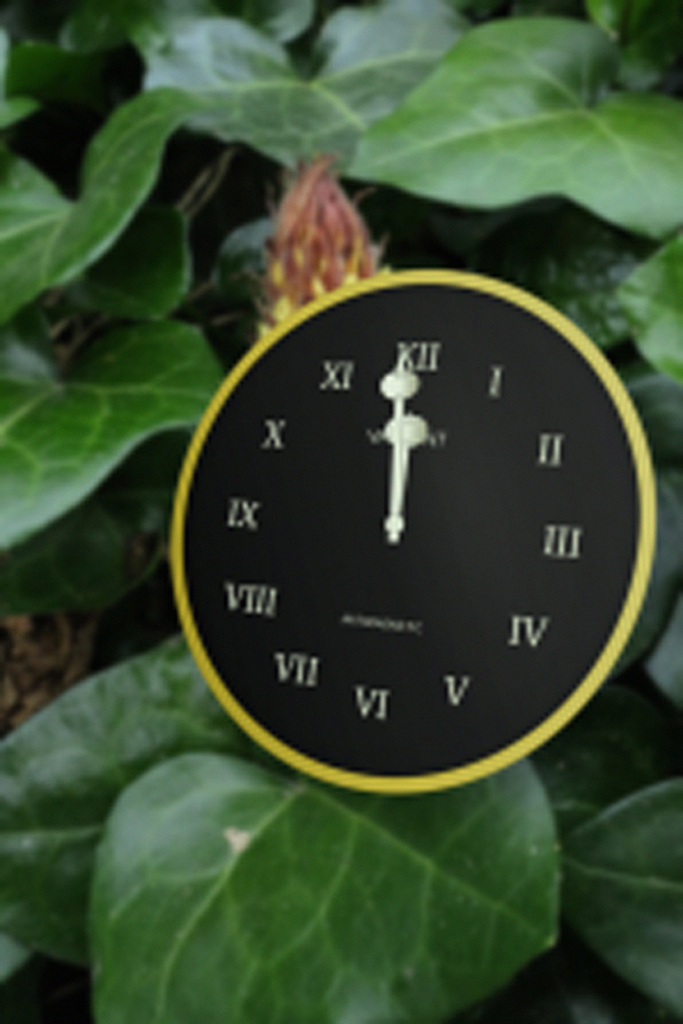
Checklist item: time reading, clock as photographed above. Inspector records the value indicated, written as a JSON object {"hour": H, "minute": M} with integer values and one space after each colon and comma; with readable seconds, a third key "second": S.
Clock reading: {"hour": 11, "minute": 59}
